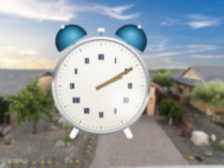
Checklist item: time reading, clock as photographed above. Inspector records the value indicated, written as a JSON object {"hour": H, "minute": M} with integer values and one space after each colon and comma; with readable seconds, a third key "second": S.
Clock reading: {"hour": 2, "minute": 10}
